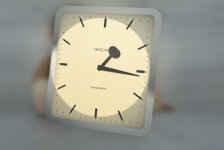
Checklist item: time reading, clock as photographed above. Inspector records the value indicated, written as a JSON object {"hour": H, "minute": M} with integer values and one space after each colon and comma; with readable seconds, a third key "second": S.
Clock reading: {"hour": 1, "minute": 16}
